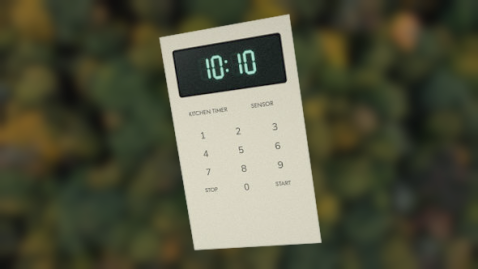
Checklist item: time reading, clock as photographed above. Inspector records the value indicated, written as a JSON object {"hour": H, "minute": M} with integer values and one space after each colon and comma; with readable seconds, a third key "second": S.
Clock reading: {"hour": 10, "minute": 10}
